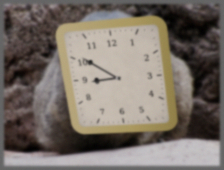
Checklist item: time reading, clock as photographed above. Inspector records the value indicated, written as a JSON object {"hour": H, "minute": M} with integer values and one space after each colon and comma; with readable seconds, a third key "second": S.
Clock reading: {"hour": 8, "minute": 51}
